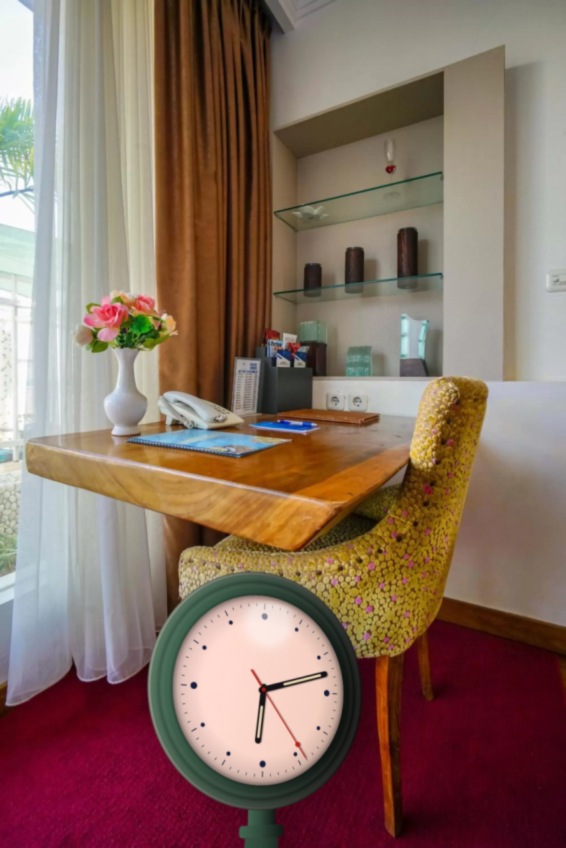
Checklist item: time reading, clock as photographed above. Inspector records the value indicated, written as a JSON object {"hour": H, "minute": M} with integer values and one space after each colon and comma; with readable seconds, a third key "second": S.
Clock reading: {"hour": 6, "minute": 12, "second": 24}
